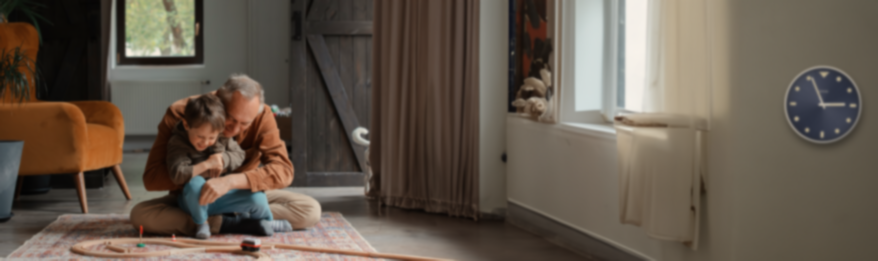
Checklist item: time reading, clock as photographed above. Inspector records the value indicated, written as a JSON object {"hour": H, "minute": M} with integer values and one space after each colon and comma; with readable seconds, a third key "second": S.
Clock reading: {"hour": 2, "minute": 56}
